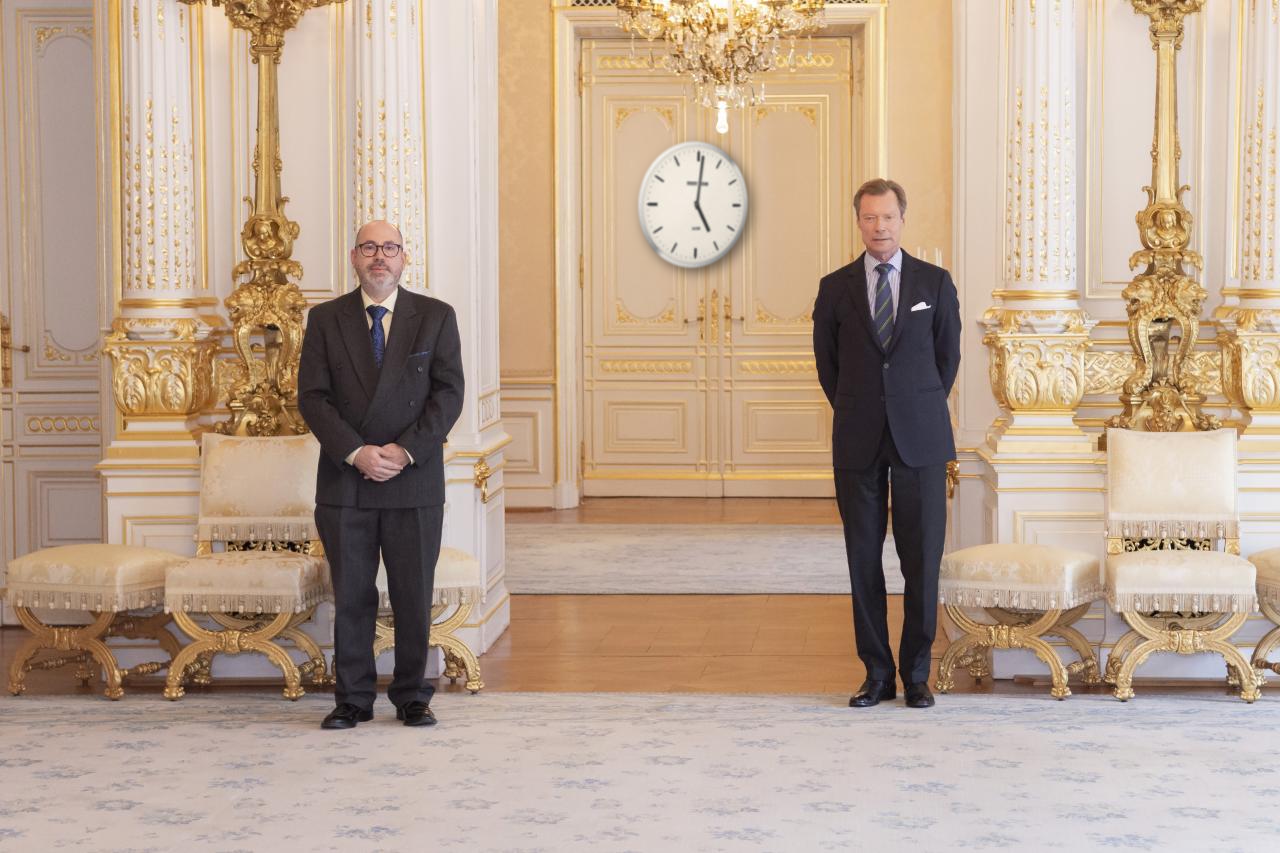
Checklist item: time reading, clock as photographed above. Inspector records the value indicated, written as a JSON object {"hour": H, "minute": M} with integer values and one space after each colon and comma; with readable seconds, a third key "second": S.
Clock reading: {"hour": 5, "minute": 1}
